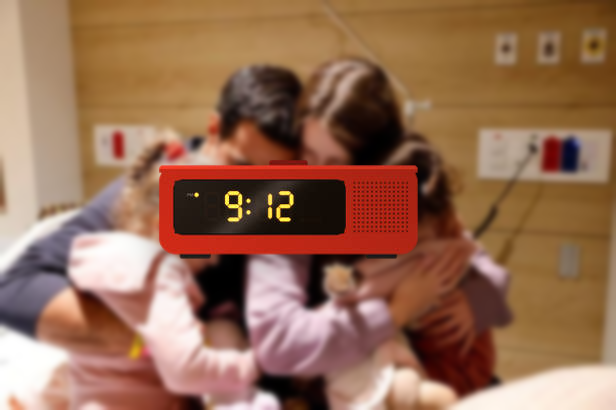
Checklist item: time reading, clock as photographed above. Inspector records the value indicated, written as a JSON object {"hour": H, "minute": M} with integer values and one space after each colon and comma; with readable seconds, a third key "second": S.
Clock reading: {"hour": 9, "minute": 12}
